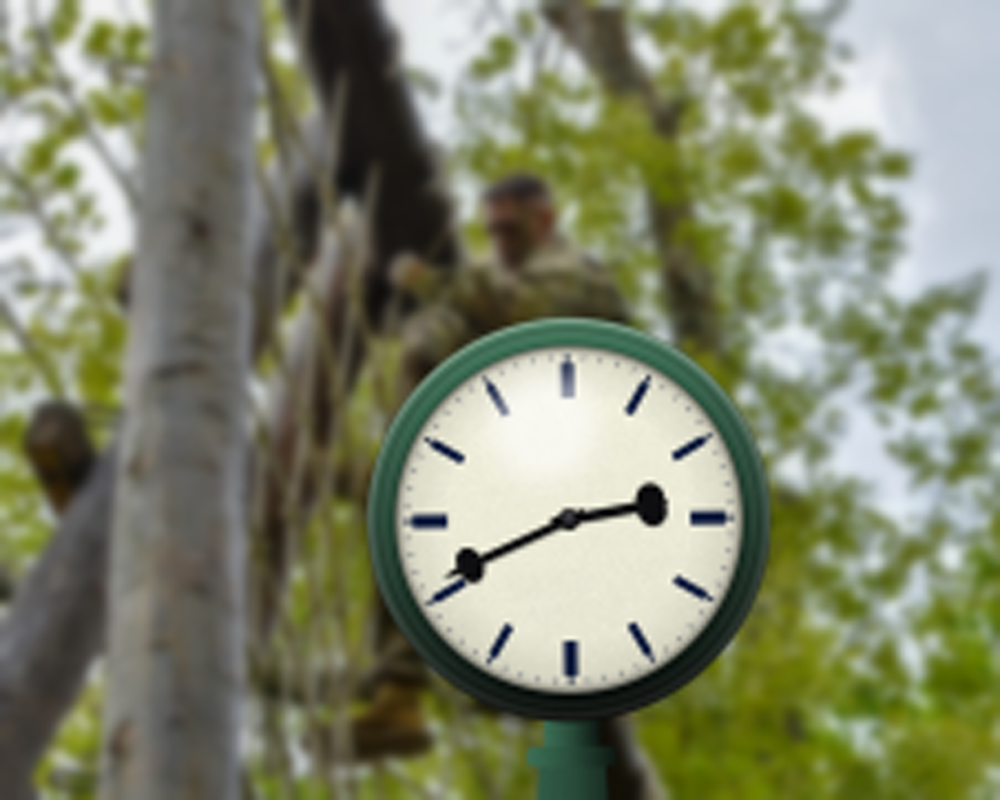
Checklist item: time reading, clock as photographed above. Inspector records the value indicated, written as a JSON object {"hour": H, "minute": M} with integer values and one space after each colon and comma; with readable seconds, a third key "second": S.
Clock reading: {"hour": 2, "minute": 41}
